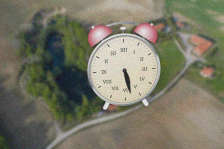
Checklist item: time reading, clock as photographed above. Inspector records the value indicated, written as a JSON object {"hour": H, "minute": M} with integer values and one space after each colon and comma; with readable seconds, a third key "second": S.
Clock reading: {"hour": 5, "minute": 28}
